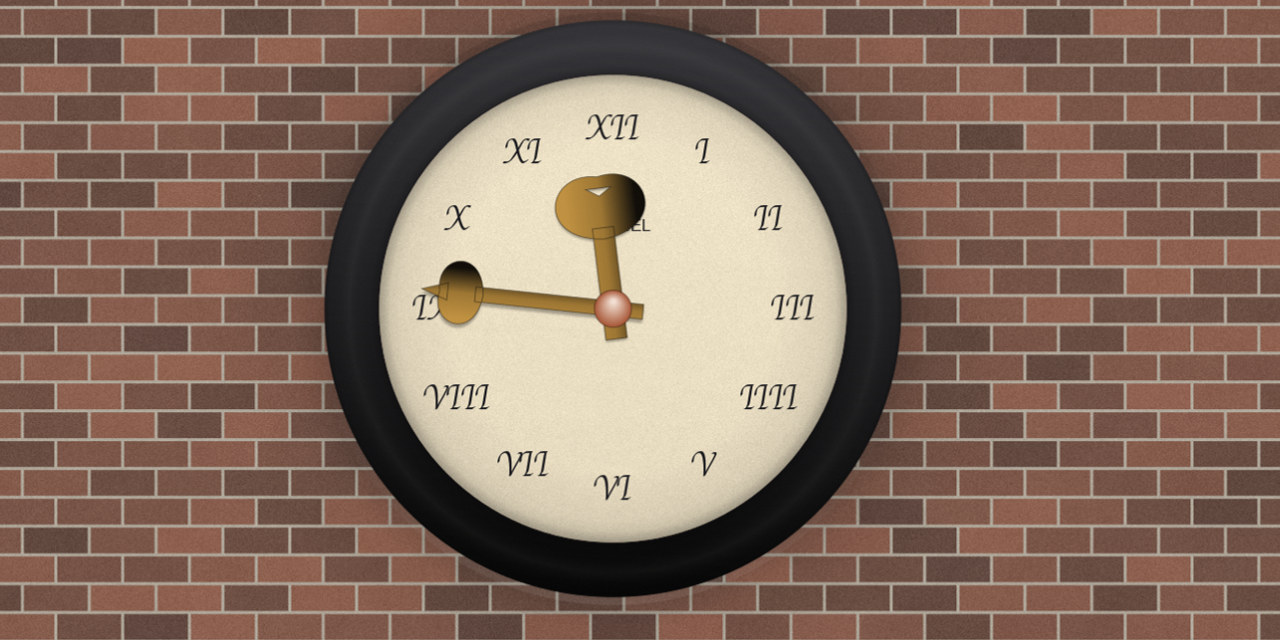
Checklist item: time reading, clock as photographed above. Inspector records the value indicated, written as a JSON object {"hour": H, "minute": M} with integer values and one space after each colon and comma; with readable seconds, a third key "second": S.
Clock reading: {"hour": 11, "minute": 46}
